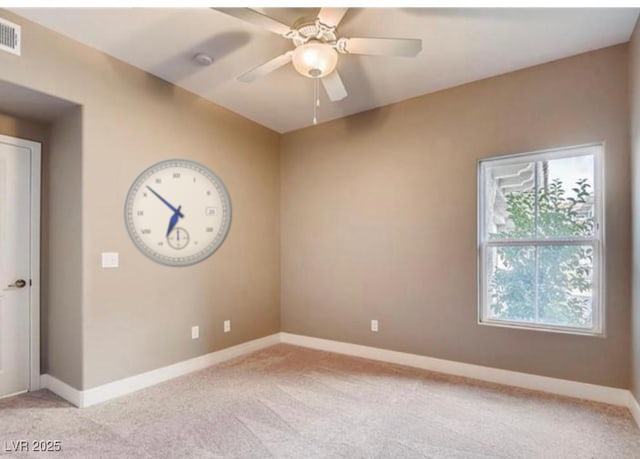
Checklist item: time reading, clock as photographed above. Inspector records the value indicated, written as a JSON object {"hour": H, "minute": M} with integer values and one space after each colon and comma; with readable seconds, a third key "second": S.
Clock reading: {"hour": 6, "minute": 52}
